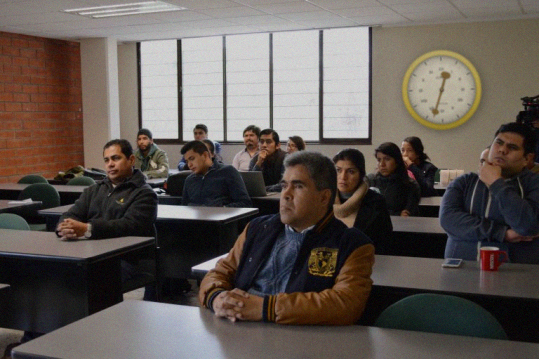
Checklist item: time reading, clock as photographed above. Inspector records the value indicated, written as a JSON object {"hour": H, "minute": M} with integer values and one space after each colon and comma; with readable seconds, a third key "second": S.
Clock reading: {"hour": 12, "minute": 33}
